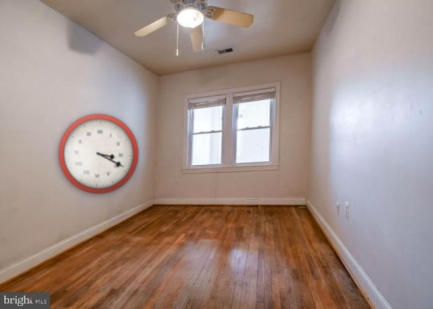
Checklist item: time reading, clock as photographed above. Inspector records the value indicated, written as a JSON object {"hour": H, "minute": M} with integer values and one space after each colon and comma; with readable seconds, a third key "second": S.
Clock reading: {"hour": 3, "minute": 19}
